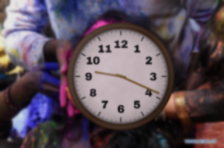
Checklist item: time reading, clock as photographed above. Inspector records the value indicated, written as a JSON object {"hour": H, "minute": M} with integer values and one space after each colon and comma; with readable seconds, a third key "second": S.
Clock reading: {"hour": 9, "minute": 19}
